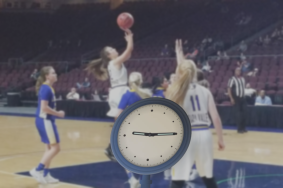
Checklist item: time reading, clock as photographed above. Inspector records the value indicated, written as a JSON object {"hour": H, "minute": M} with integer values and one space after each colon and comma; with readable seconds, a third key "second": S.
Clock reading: {"hour": 9, "minute": 15}
